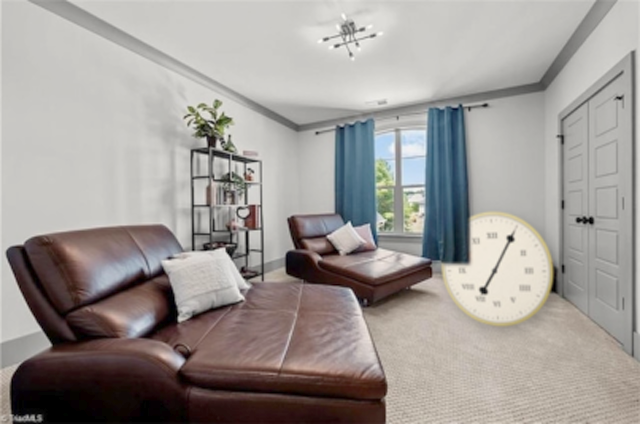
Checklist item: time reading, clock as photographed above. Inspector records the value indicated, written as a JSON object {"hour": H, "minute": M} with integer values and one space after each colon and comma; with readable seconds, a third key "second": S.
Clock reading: {"hour": 7, "minute": 5}
